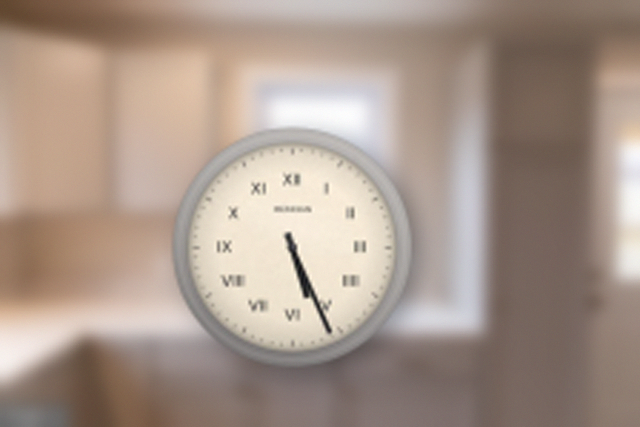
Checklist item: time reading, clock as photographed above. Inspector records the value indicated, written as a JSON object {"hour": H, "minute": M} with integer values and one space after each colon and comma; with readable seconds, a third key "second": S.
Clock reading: {"hour": 5, "minute": 26}
